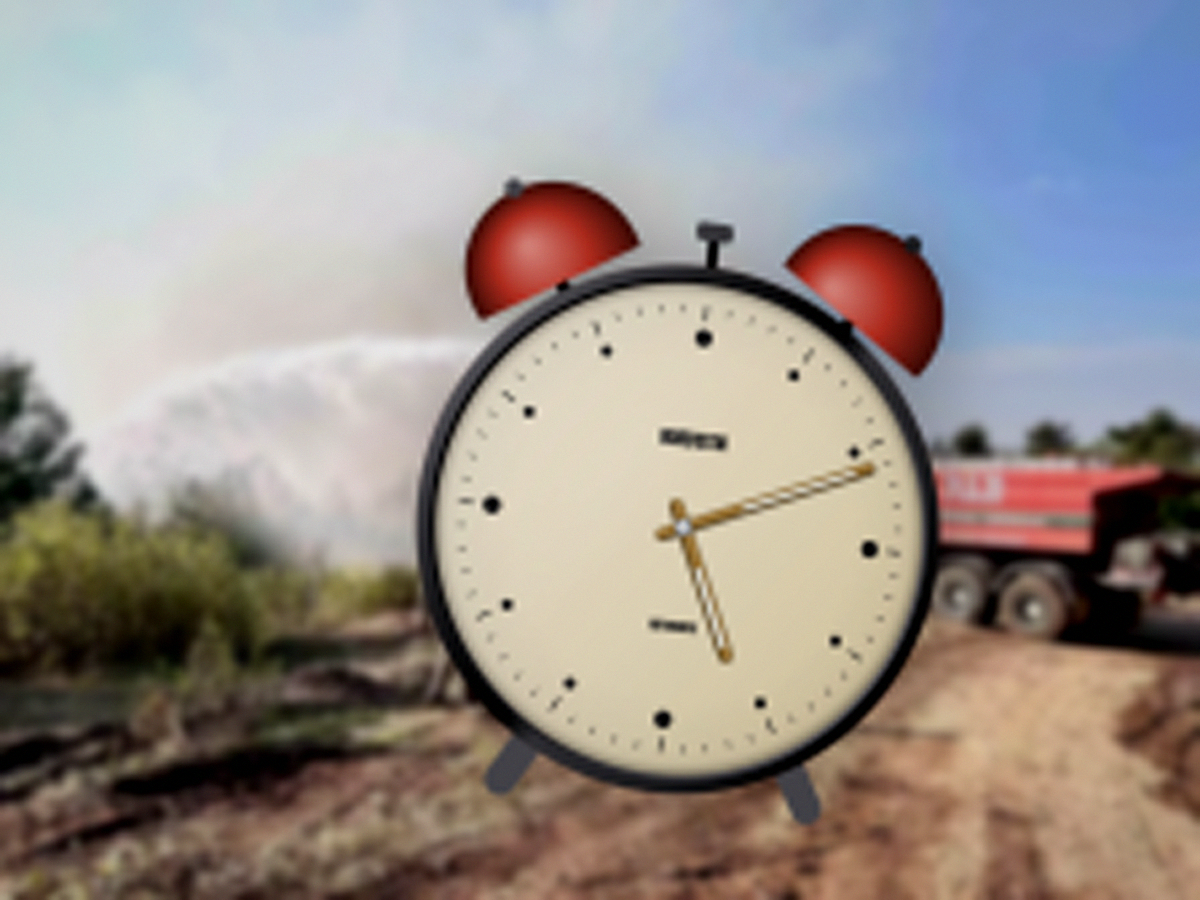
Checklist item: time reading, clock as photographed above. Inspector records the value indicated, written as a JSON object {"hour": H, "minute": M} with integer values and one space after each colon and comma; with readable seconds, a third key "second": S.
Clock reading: {"hour": 5, "minute": 11}
